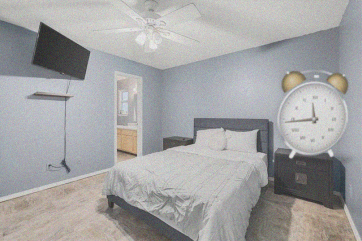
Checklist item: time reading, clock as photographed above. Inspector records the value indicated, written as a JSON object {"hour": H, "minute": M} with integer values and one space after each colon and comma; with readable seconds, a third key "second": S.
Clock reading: {"hour": 11, "minute": 44}
